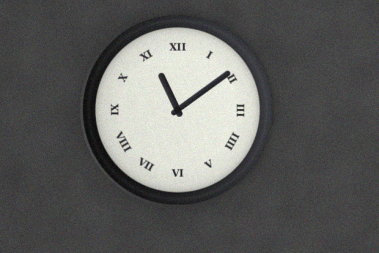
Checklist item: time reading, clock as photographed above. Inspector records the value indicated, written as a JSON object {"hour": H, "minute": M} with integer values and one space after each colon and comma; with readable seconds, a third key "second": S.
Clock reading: {"hour": 11, "minute": 9}
